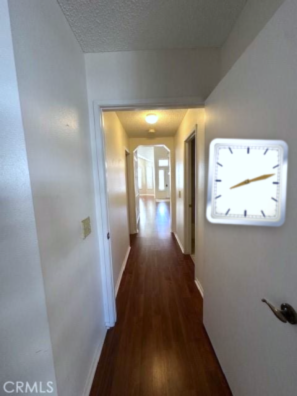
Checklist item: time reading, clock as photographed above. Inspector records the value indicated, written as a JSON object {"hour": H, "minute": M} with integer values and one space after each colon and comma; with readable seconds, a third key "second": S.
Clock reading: {"hour": 8, "minute": 12}
